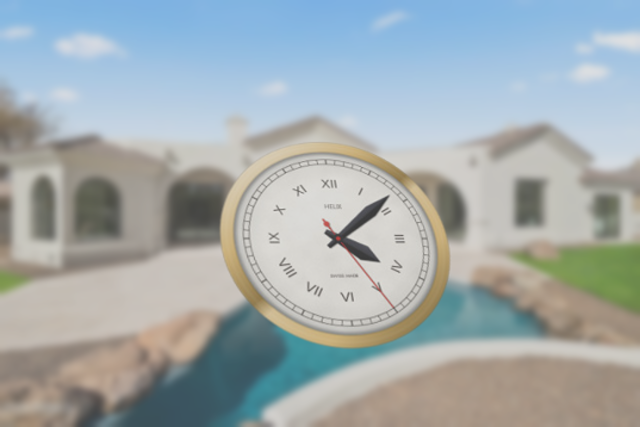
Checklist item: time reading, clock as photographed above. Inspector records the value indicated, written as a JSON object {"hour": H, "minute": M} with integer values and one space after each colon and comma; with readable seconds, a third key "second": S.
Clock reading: {"hour": 4, "minute": 8, "second": 25}
